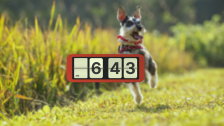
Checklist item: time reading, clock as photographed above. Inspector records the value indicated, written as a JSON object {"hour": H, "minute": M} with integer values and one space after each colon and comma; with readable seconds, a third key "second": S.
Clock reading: {"hour": 6, "minute": 43}
